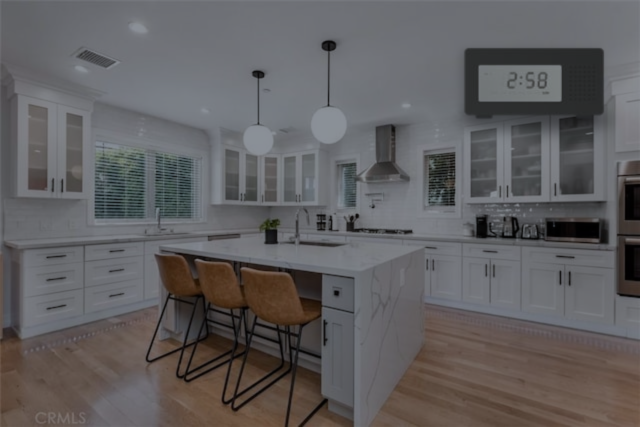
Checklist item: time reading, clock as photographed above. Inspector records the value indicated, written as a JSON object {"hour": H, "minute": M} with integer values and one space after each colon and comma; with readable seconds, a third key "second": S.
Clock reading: {"hour": 2, "minute": 58}
